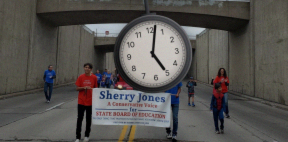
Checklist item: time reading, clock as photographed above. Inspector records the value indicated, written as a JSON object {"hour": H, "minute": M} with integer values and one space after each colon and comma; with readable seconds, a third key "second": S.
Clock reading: {"hour": 5, "minute": 2}
